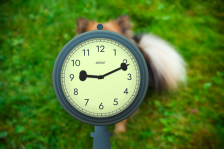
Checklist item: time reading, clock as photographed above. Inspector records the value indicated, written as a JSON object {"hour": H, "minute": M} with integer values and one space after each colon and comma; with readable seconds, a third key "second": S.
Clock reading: {"hour": 9, "minute": 11}
